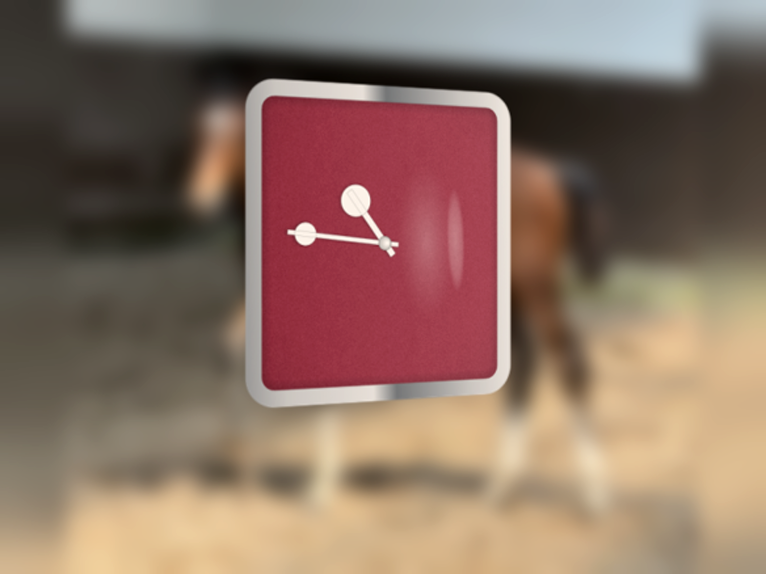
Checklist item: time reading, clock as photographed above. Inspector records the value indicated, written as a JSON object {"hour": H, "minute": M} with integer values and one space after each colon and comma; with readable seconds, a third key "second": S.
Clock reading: {"hour": 10, "minute": 46}
